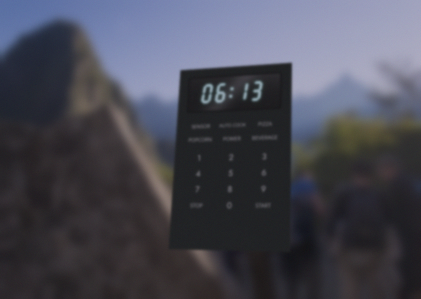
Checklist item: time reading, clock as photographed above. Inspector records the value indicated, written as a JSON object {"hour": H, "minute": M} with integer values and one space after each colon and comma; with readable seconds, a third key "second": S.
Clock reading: {"hour": 6, "minute": 13}
